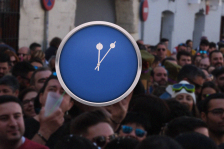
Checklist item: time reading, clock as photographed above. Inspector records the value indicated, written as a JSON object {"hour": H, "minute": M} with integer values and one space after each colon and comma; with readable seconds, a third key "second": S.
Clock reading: {"hour": 12, "minute": 6}
